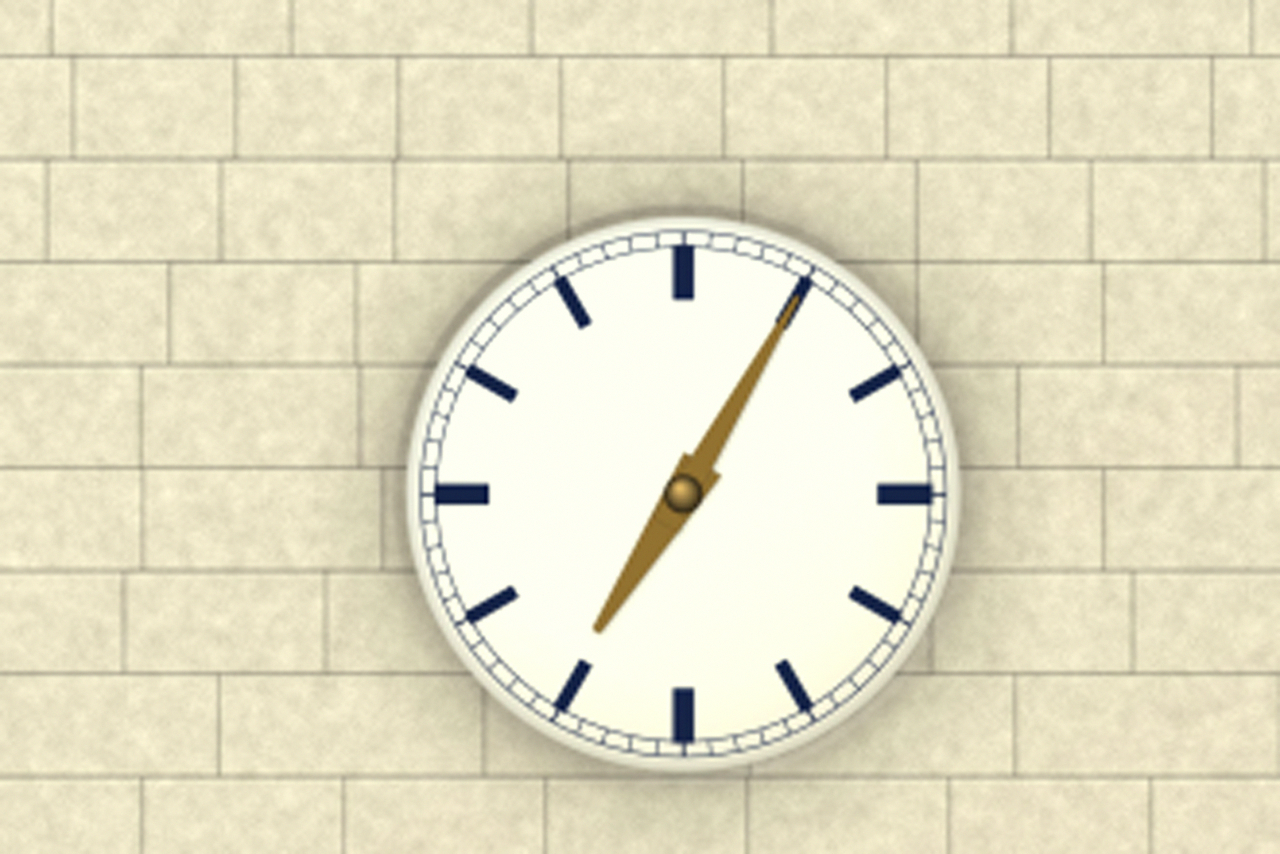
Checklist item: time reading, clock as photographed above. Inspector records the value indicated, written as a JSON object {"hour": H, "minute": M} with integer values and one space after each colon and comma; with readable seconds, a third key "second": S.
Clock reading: {"hour": 7, "minute": 5}
